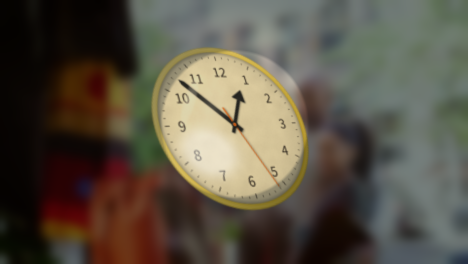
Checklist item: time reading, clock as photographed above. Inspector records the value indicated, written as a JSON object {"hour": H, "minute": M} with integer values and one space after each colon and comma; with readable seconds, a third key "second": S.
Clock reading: {"hour": 12, "minute": 52, "second": 26}
